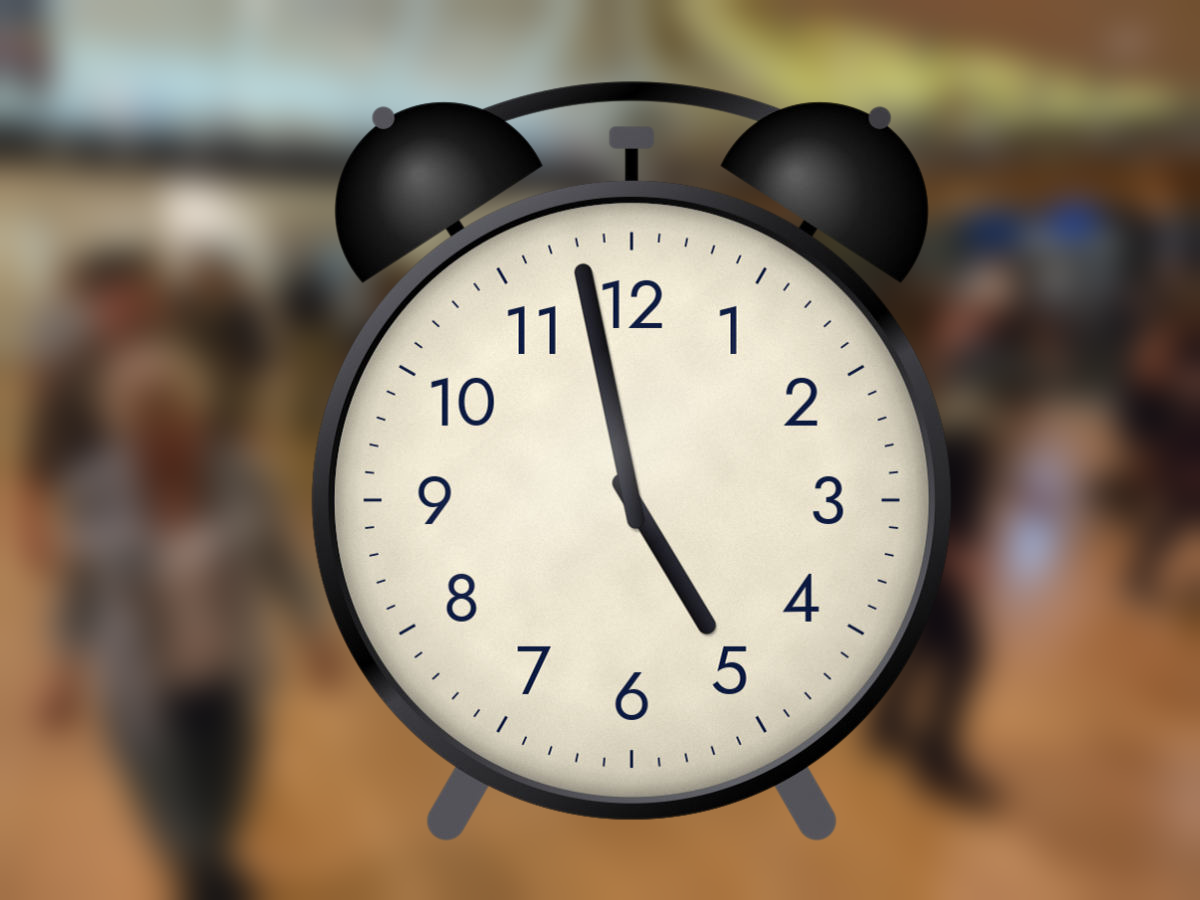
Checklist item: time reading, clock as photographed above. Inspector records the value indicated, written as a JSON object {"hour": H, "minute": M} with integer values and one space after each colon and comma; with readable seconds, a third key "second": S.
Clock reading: {"hour": 4, "minute": 58}
